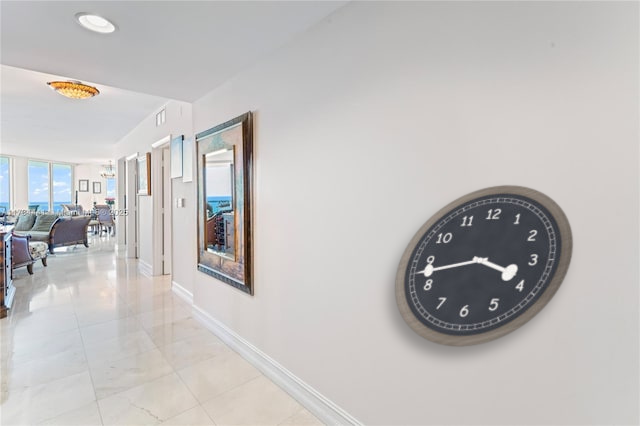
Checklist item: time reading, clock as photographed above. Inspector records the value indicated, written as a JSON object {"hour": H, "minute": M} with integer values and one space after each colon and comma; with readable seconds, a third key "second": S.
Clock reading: {"hour": 3, "minute": 43}
